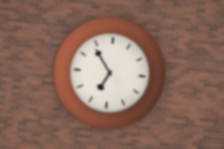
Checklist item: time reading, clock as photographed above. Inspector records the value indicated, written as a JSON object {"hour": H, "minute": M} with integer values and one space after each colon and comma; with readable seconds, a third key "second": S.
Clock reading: {"hour": 6, "minute": 54}
